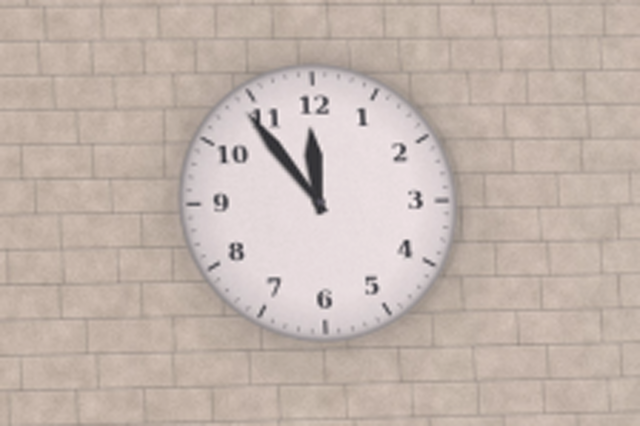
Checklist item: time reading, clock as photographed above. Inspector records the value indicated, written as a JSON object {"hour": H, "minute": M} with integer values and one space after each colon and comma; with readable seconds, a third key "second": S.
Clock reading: {"hour": 11, "minute": 54}
